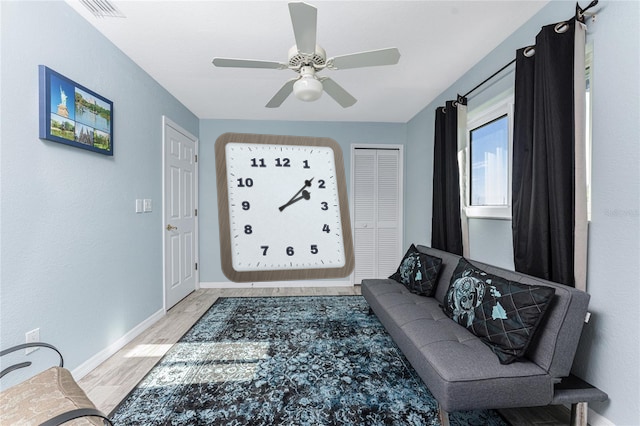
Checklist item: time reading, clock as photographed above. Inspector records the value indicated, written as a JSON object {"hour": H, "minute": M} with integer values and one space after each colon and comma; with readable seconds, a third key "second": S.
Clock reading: {"hour": 2, "minute": 8}
